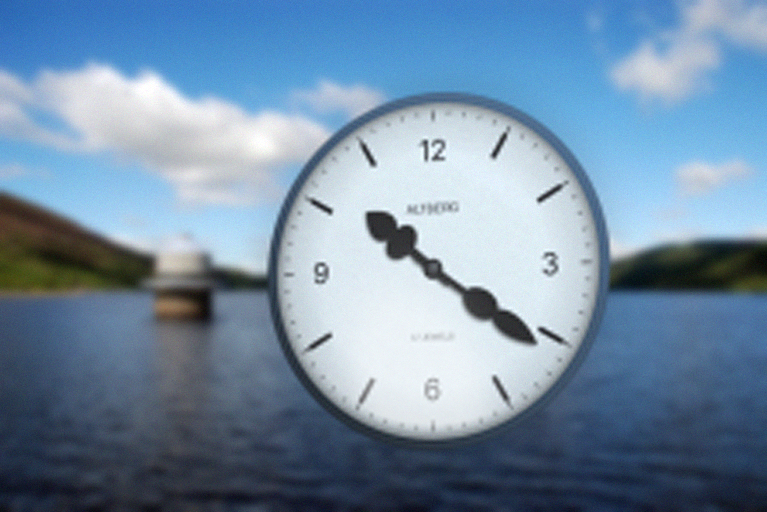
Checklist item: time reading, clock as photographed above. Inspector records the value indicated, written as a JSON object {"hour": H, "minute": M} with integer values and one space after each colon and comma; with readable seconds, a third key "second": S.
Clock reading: {"hour": 10, "minute": 21}
